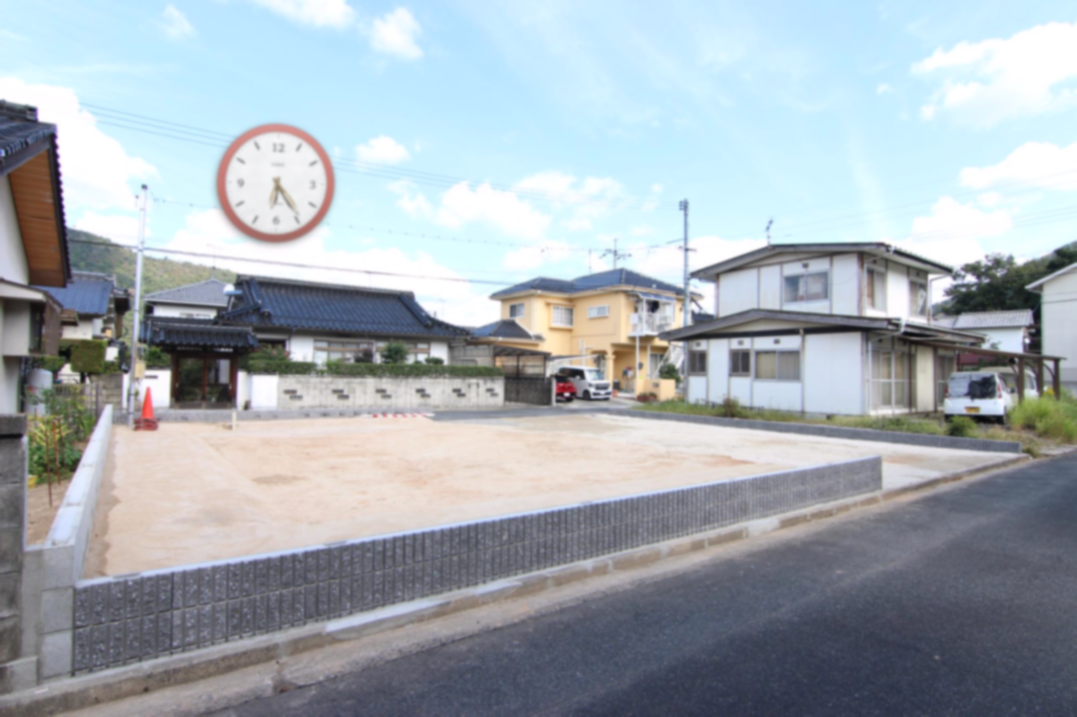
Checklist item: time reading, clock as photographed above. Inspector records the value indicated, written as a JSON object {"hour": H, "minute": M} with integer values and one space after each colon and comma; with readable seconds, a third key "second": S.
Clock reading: {"hour": 6, "minute": 24}
